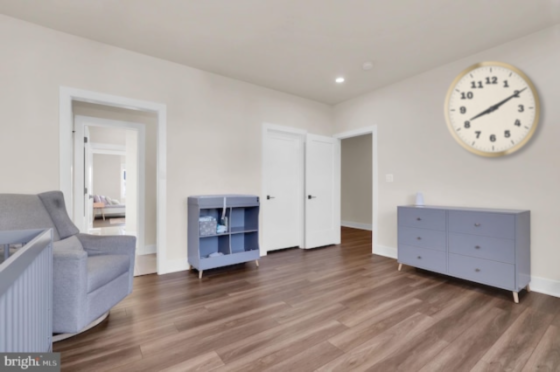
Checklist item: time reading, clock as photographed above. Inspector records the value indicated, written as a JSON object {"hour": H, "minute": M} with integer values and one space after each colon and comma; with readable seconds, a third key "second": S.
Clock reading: {"hour": 8, "minute": 10}
